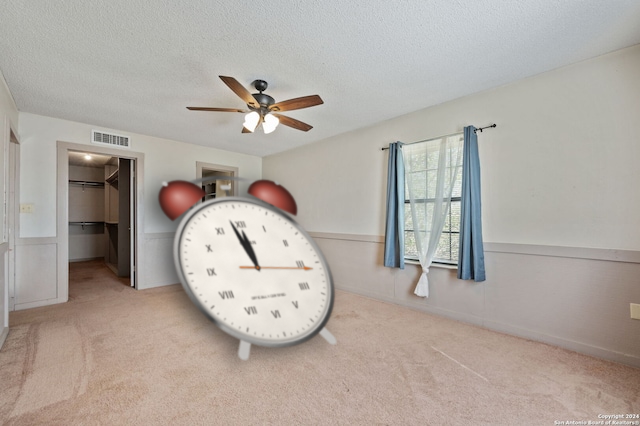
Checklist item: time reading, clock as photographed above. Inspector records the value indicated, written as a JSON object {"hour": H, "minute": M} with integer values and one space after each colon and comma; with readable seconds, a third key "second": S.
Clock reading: {"hour": 11, "minute": 58, "second": 16}
